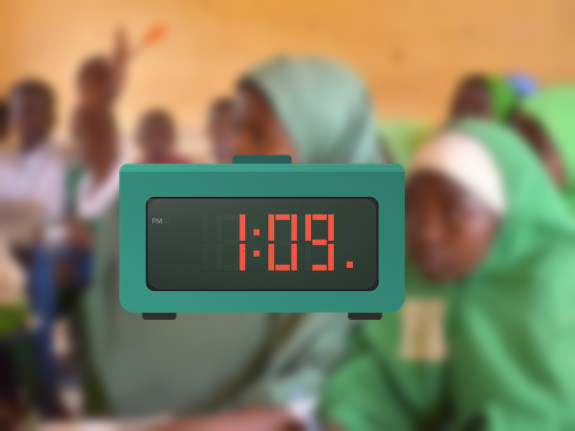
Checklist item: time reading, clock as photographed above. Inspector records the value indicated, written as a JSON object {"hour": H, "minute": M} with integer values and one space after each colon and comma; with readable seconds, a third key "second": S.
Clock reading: {"hour": 1, "minute": 9}
